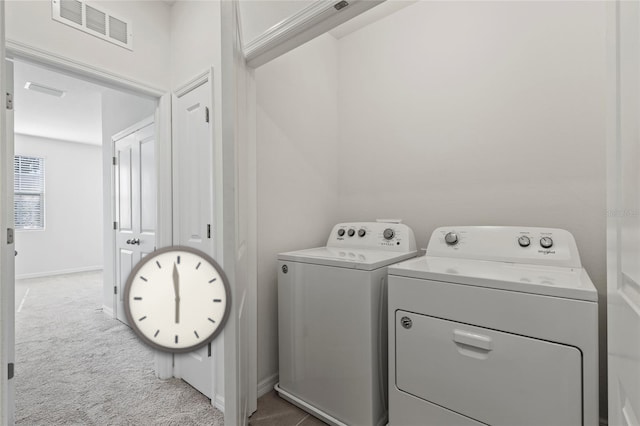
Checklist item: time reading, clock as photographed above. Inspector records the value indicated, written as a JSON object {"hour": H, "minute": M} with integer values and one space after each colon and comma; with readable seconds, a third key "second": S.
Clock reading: {"hour": 5, "minute": 59}
